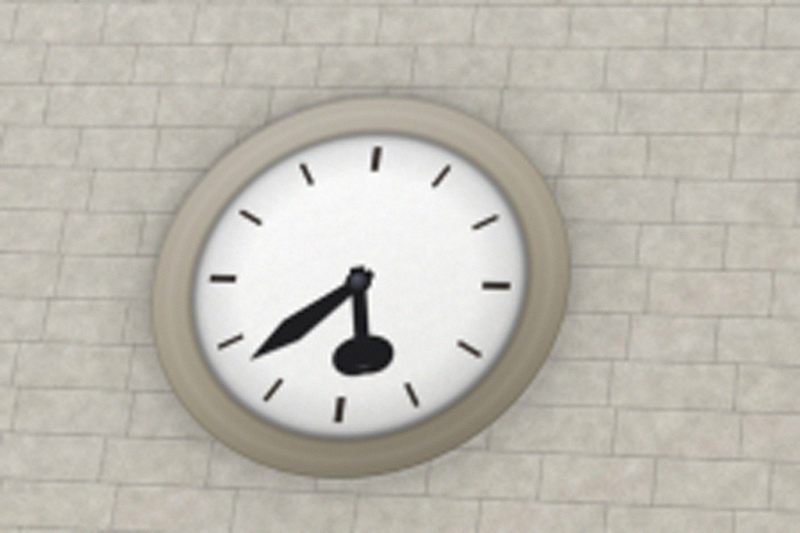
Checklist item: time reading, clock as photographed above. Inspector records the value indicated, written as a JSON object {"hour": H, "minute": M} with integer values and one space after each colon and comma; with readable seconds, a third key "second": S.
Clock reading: {"hour": 5, "minute": 38}
